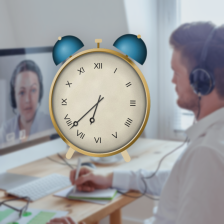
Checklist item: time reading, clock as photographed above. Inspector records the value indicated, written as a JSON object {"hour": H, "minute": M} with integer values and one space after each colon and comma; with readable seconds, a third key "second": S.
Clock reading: {"hour": 6, "minute": 38}
